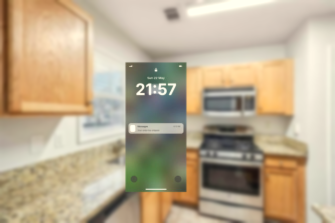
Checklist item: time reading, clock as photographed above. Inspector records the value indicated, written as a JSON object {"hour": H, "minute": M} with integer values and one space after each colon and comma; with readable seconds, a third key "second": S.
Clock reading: {"hour": 21, "minute": 57}
